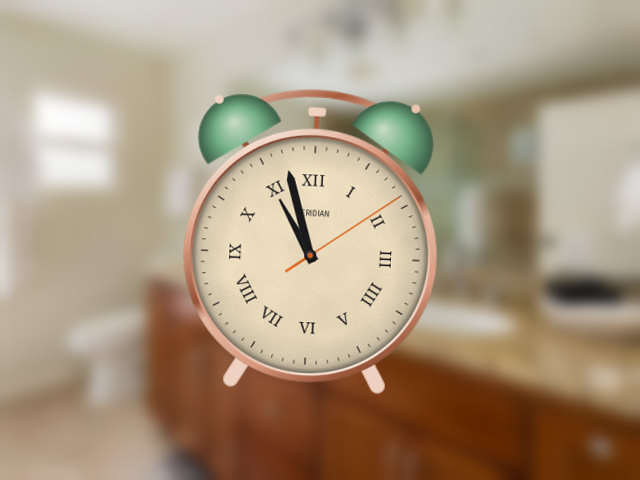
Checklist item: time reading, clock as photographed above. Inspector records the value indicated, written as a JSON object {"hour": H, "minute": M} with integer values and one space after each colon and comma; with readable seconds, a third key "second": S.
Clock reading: {"hour": 10, "minute": 57, "second": 9}
